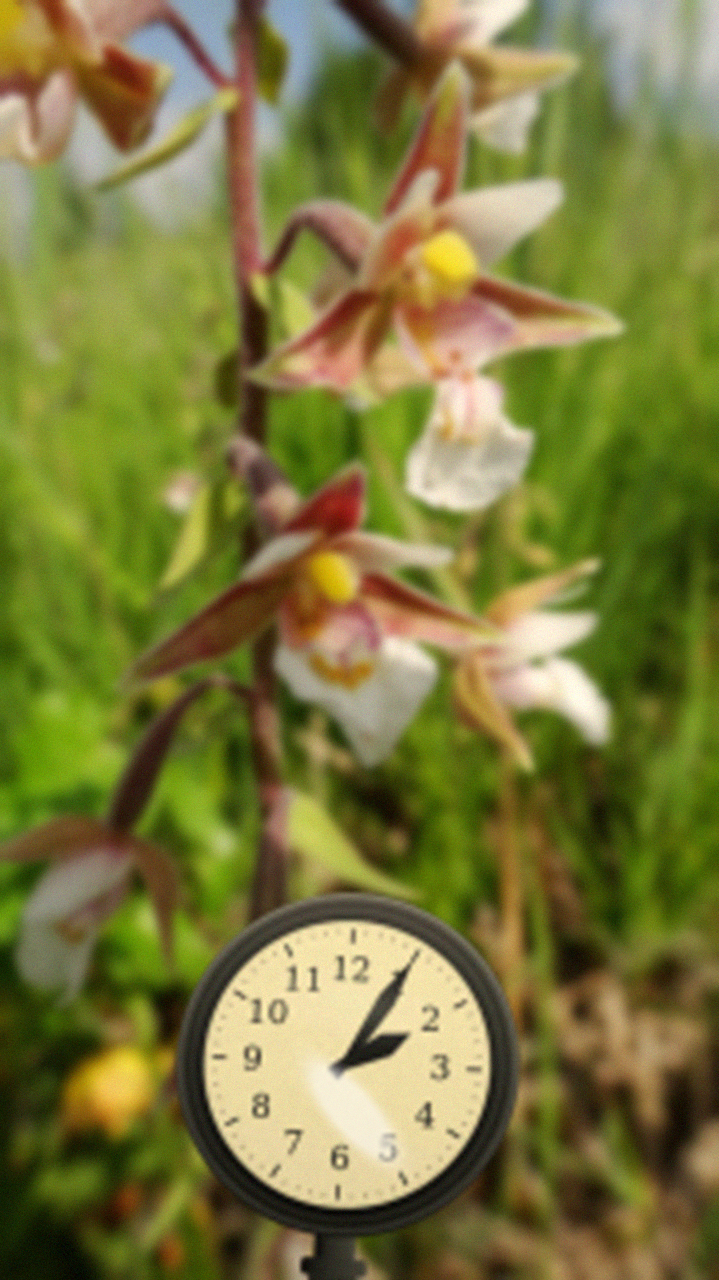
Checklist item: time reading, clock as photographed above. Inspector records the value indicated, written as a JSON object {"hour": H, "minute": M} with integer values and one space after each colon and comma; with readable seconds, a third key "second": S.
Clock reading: {"hour": 2, "minute": 5}
